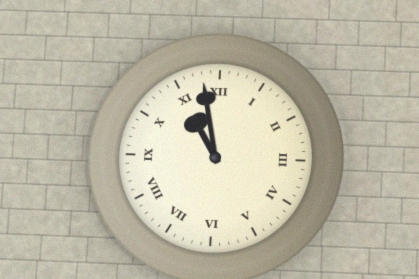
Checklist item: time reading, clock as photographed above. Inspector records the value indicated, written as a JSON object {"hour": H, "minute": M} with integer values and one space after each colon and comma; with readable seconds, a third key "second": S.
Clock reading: {"hour": 10, "minute": 58}
